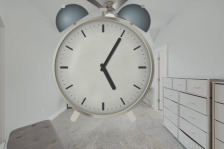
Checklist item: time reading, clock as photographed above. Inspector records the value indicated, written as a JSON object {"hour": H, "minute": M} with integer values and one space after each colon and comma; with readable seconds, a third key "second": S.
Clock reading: {"hour": 5, "minute": 5}
